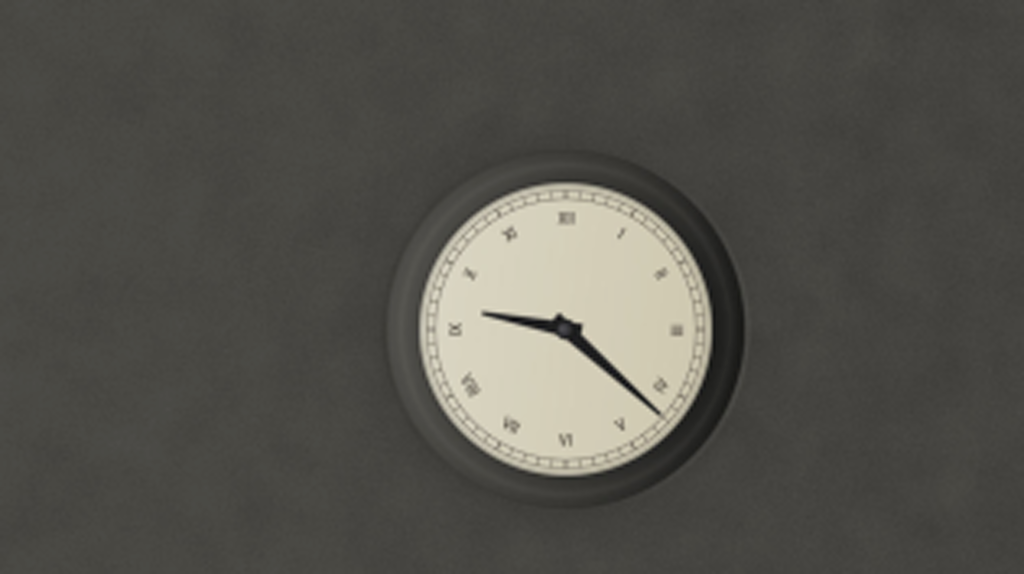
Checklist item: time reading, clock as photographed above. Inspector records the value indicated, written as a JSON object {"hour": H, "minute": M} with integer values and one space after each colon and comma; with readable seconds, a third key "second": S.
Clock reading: {"hour": 9, "minute": 22}
